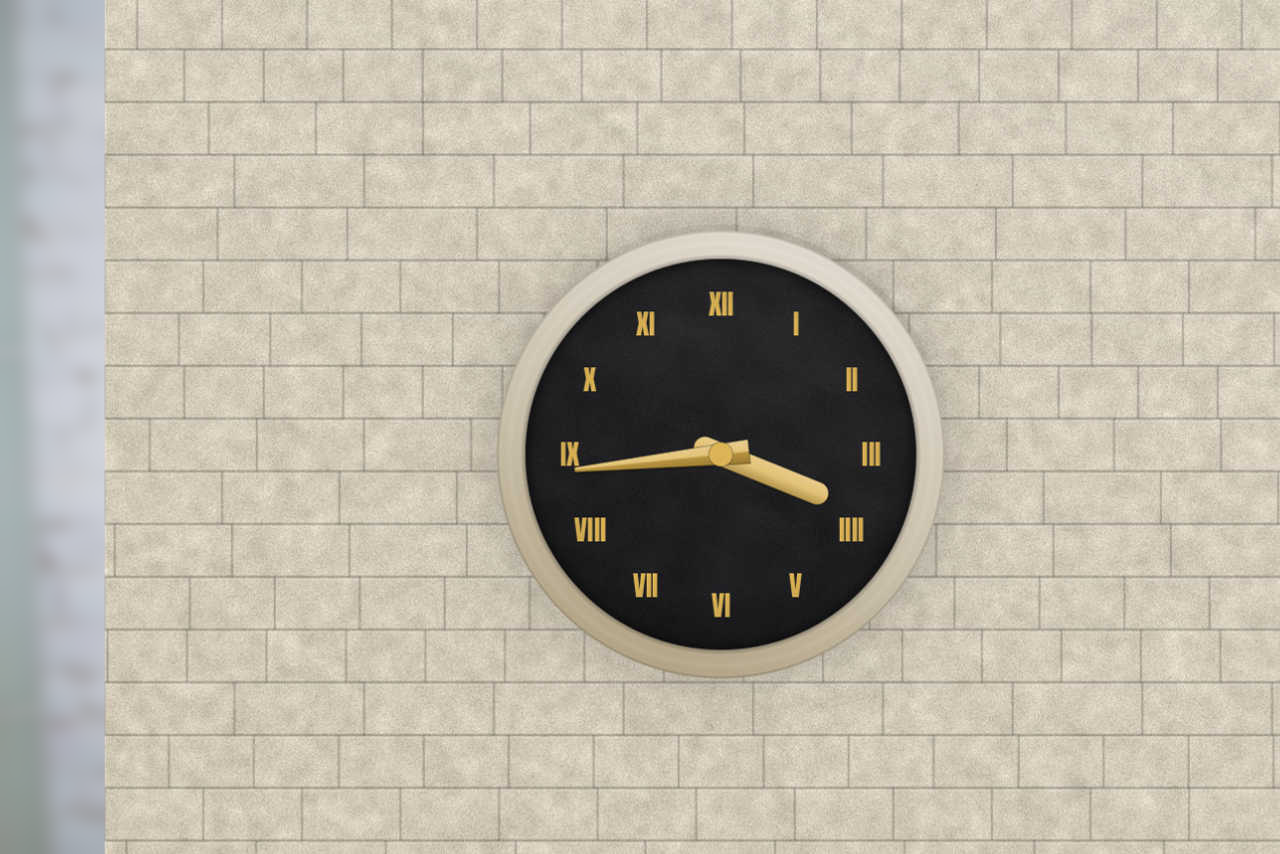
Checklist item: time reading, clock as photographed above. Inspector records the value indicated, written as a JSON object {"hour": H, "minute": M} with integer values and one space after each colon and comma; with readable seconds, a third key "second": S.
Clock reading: {"hour": 3, "minute": 44}
